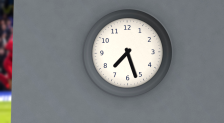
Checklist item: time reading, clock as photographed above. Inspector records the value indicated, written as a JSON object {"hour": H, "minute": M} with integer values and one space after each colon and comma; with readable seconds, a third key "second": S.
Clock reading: {"hour": 7, "minute": 27}
